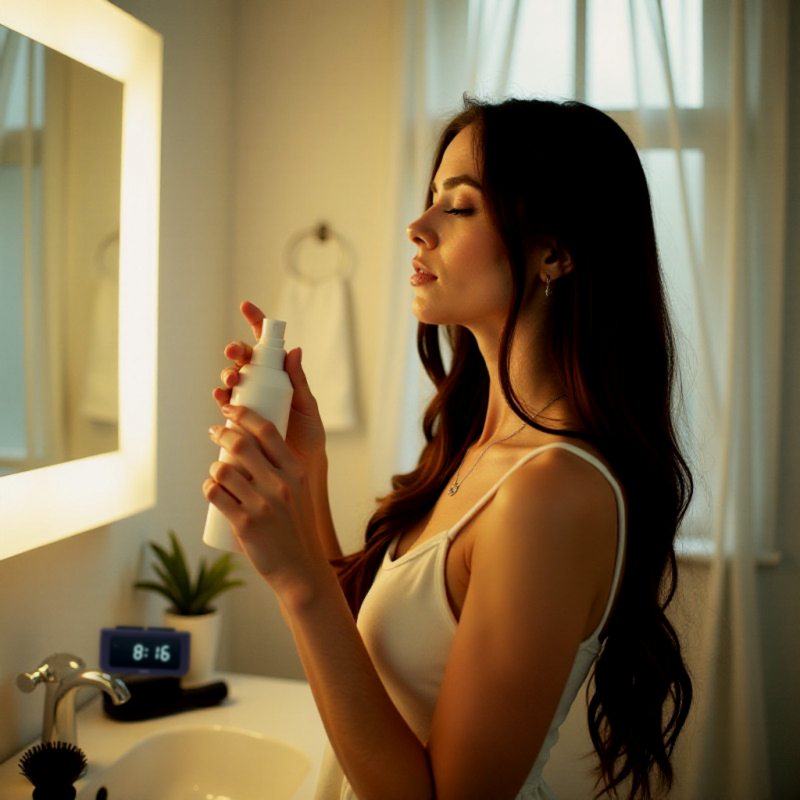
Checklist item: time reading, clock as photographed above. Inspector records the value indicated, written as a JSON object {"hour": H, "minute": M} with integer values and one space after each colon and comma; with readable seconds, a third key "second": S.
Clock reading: {"hour": 8, "minute": 16}
